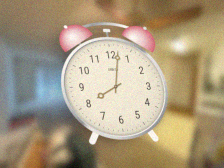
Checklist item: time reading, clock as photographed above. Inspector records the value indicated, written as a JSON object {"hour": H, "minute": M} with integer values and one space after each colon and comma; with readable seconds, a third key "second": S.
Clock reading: {"hour": 8, "minute": 2}
